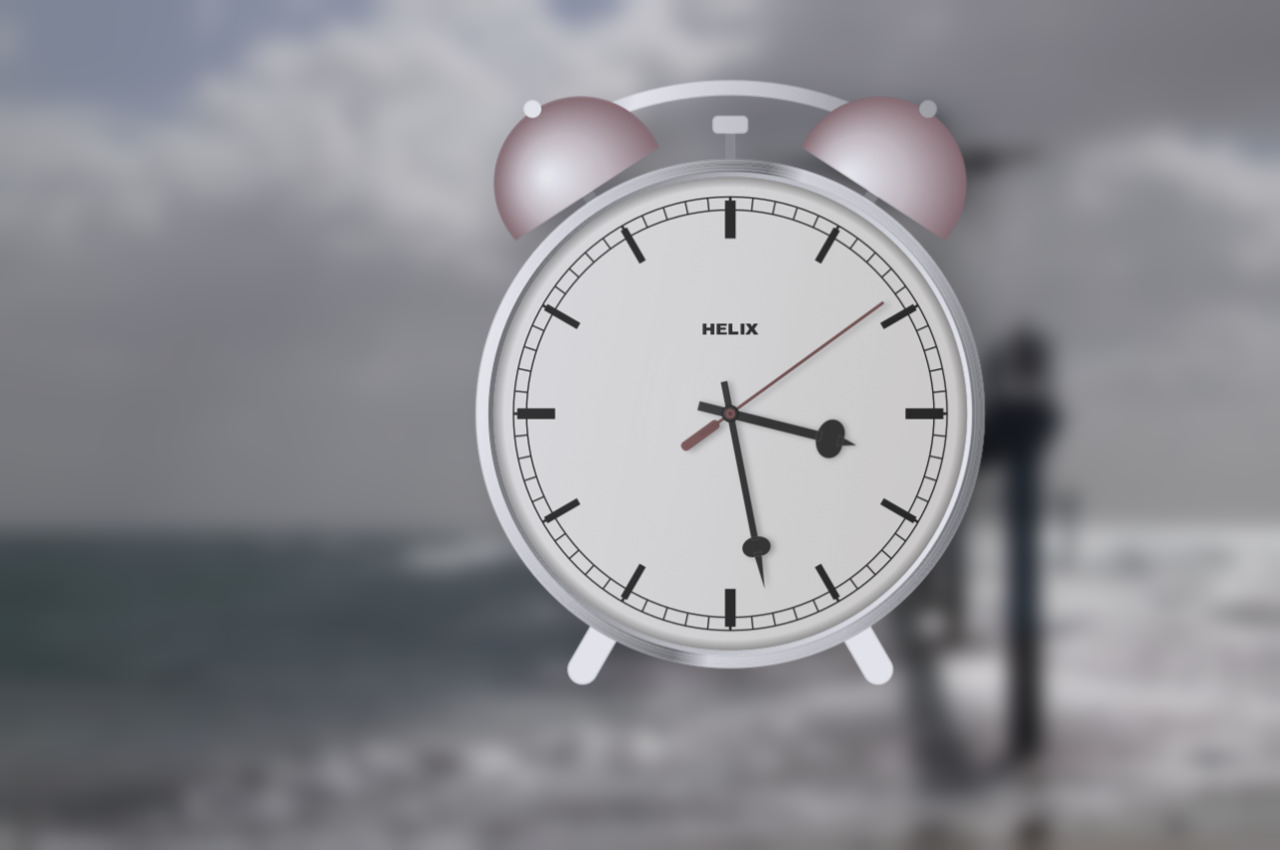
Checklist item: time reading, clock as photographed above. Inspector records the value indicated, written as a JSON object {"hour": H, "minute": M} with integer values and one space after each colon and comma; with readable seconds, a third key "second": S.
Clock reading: {"hour": 3, "minute": 28, "second": 9}
